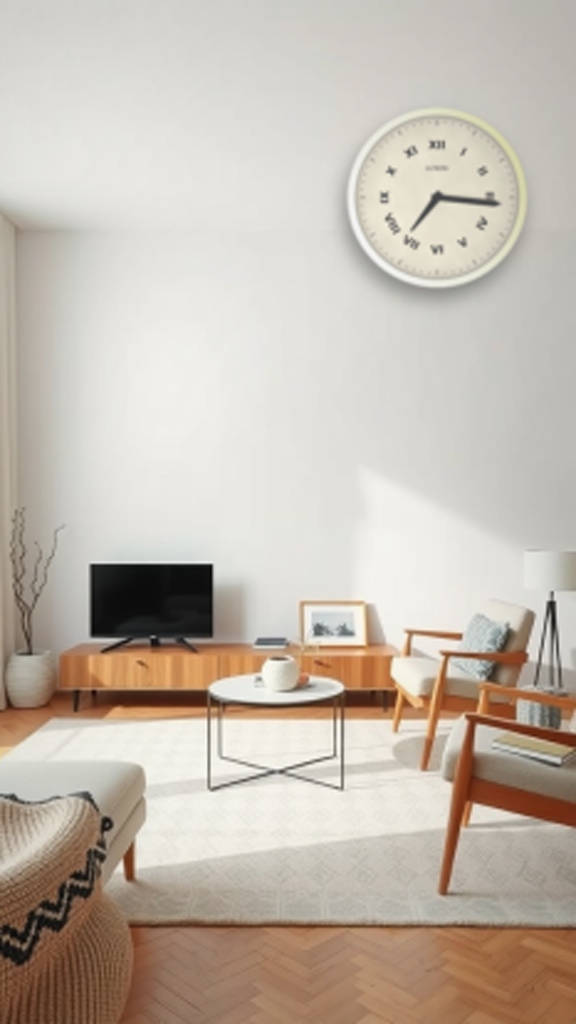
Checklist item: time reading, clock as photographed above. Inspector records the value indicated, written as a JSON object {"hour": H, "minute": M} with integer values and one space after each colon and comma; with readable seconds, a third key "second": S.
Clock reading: {"hour": 7, "minute": 16}
